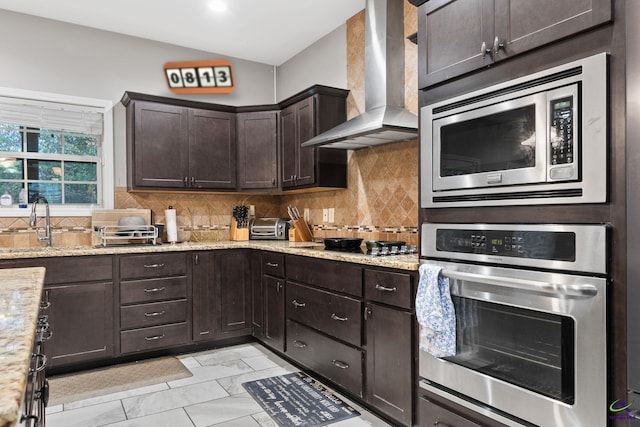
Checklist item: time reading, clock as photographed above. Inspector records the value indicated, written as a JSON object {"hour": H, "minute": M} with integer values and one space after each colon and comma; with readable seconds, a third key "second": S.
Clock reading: {"hour": 8, "minute": 13}
